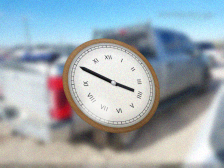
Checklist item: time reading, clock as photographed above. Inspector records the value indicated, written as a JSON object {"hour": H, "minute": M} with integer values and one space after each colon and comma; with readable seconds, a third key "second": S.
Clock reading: {"hour": 3, "minute": 50}
